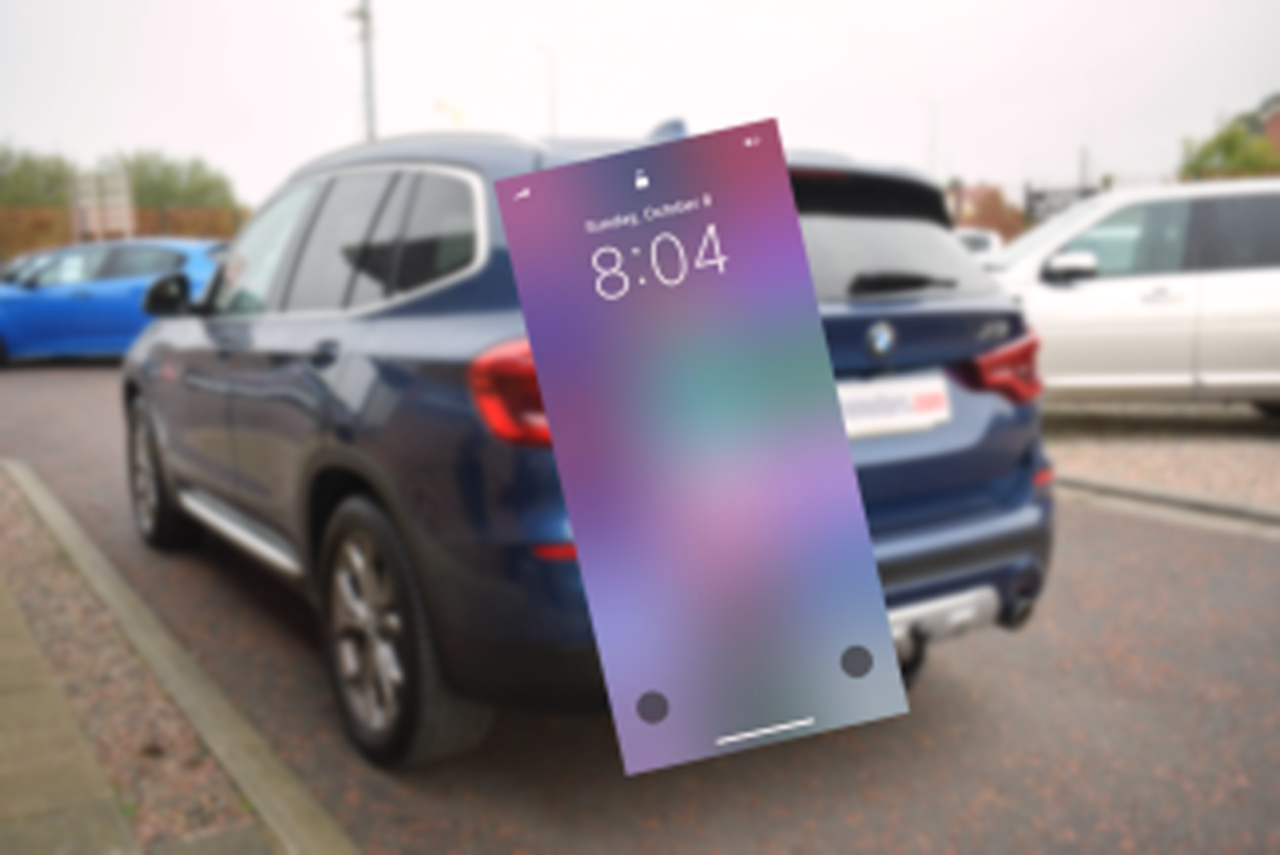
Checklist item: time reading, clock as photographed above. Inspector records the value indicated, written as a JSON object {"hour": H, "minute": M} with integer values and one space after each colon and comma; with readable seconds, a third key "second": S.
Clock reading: {"hour": 8, "minute": 4}
